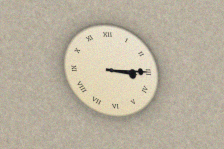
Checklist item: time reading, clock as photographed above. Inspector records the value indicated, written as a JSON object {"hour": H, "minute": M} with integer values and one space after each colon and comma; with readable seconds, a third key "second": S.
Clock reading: {"hour": 3, "minute": 15}
